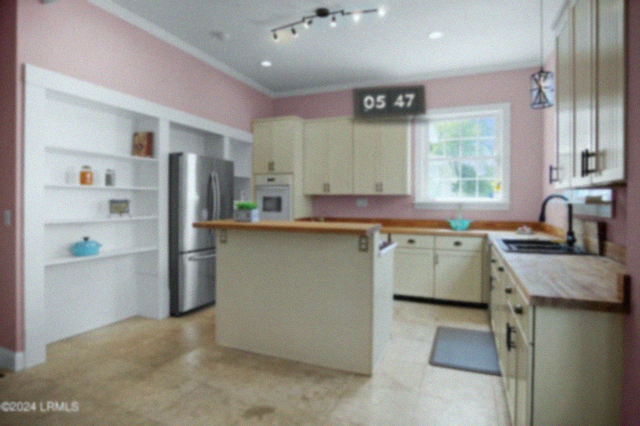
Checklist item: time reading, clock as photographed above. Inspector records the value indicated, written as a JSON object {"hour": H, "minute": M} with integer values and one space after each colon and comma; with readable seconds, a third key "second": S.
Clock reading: {"hour": 5, "minute": 47}
